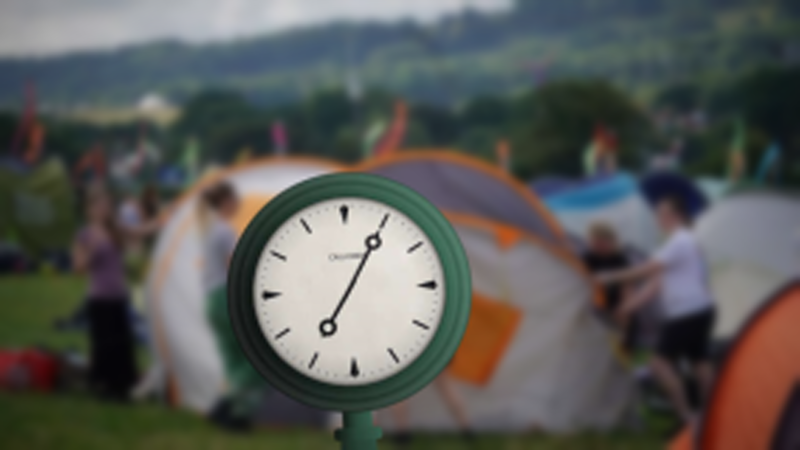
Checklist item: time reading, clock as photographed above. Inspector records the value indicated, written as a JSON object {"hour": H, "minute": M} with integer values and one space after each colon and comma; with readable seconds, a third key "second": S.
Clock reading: {"hour": 7, "minute": 5}
